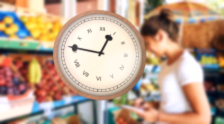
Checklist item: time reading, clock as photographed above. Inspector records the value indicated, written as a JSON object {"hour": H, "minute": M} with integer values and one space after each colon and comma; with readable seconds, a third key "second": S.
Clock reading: {"hour": 12, "minute": 46}
